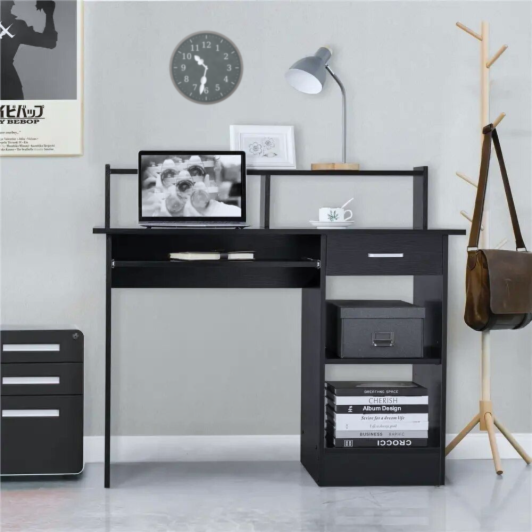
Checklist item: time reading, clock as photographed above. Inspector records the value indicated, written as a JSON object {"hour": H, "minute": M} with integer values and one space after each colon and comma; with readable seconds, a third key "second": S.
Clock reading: {"hour": 10, "minute": 32}
